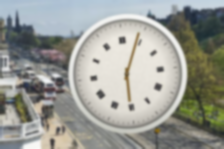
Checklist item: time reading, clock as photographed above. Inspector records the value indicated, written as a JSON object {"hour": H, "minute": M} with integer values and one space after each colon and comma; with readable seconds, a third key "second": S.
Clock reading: {"hour": 6, "minute": 4}
